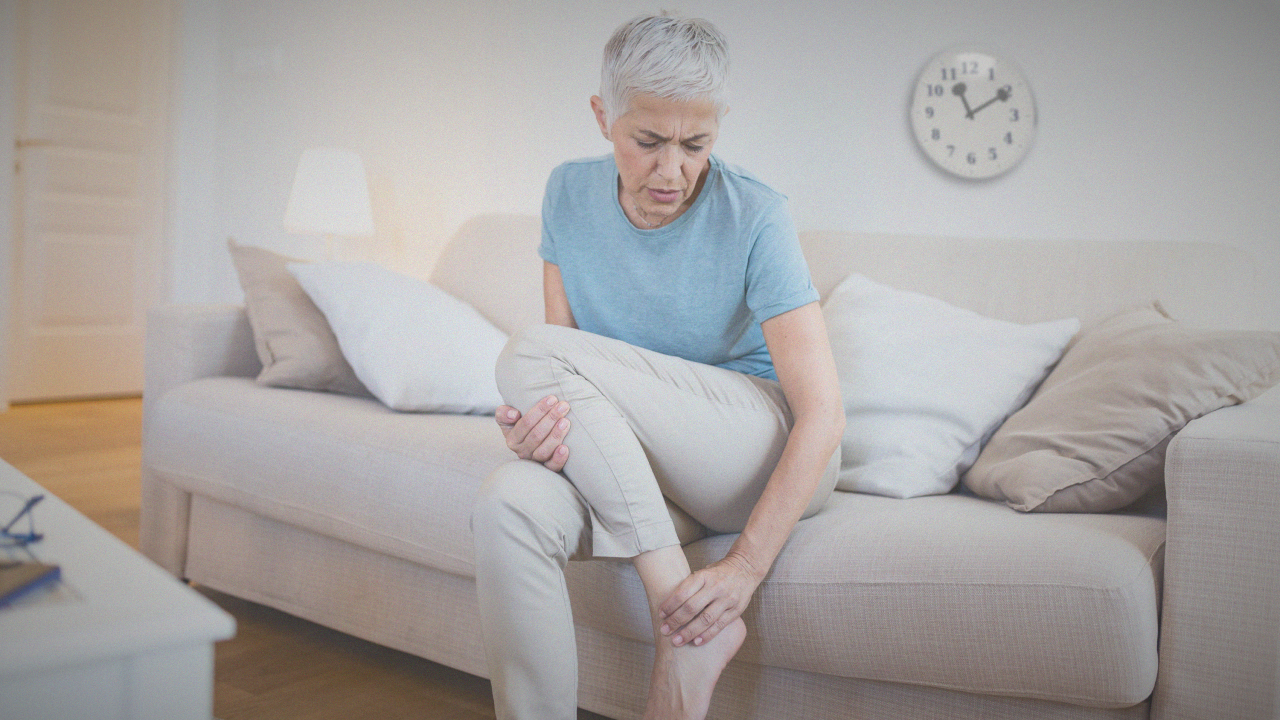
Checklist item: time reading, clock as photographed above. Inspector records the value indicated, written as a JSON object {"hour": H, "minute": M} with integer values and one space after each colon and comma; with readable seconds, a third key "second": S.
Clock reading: {"hour": 11, "minute": 10}
